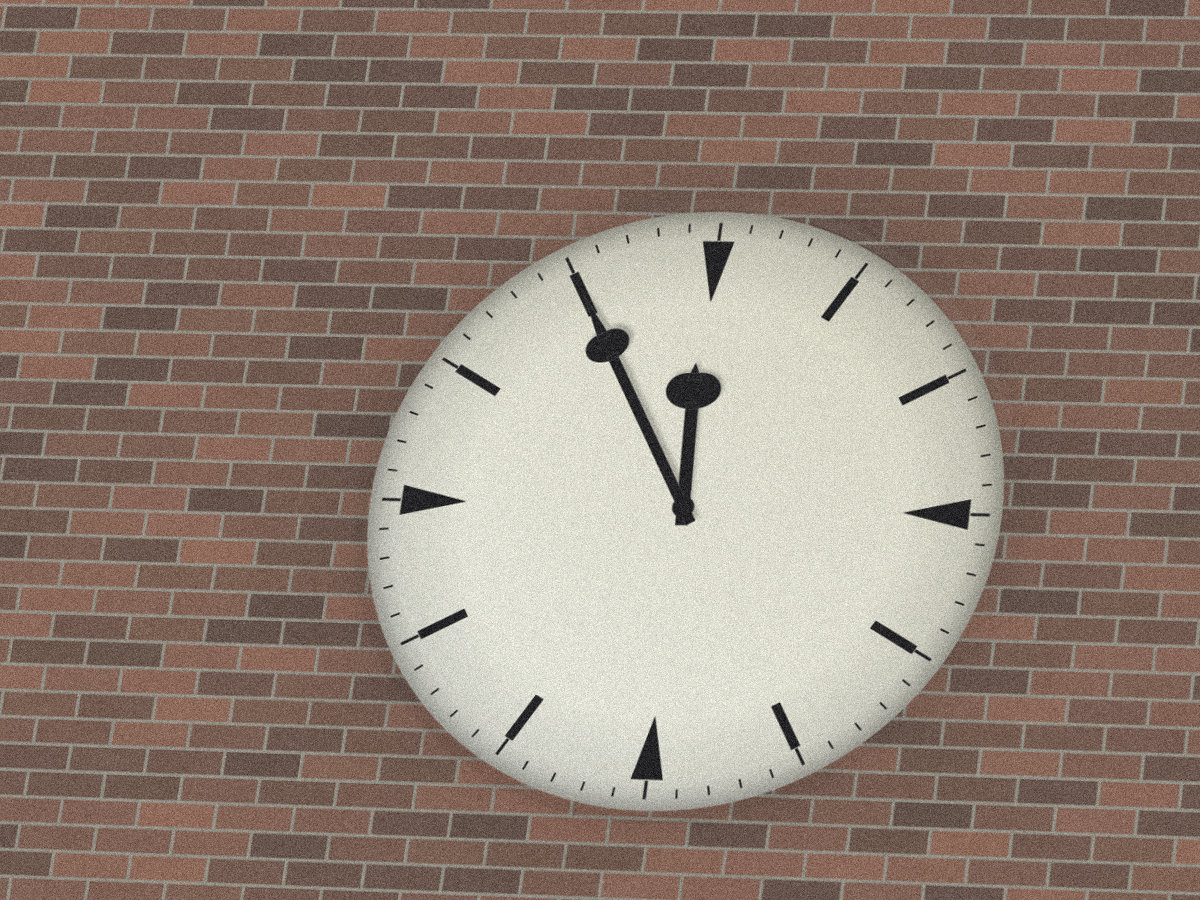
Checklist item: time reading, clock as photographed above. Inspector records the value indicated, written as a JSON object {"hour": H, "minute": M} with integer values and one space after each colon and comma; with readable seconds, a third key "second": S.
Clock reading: {"hour": 11, "minute": 55}
